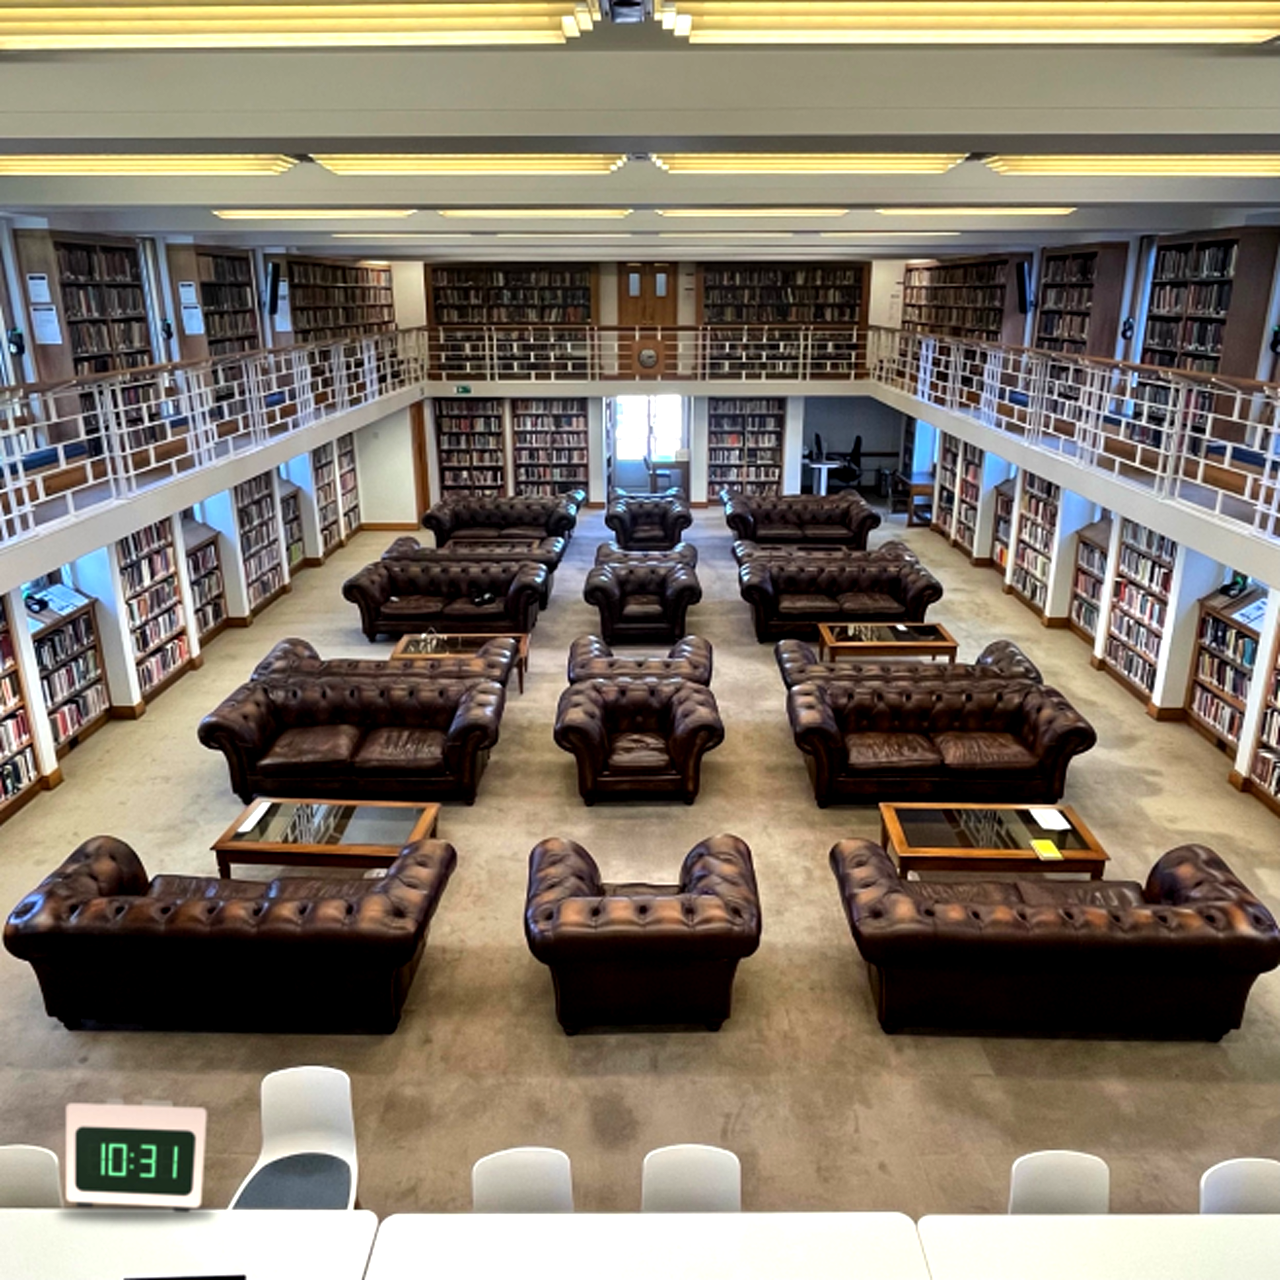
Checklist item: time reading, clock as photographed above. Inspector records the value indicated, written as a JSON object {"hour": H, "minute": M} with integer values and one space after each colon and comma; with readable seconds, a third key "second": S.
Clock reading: {"hour": 10, "minute": 31}
